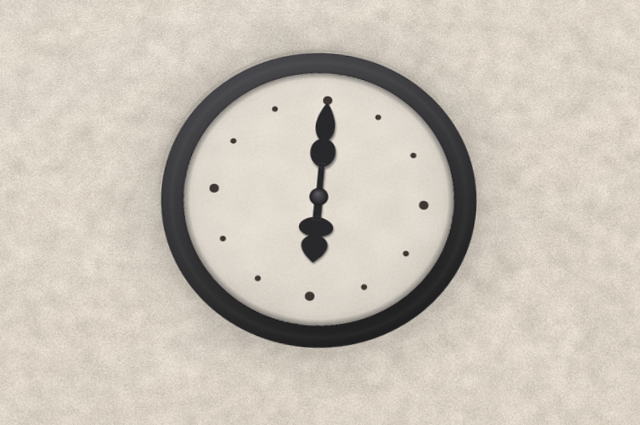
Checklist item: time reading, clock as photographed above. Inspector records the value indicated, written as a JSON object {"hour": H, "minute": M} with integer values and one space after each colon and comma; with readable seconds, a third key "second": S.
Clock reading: {"hour": 6, "minute": 0}
